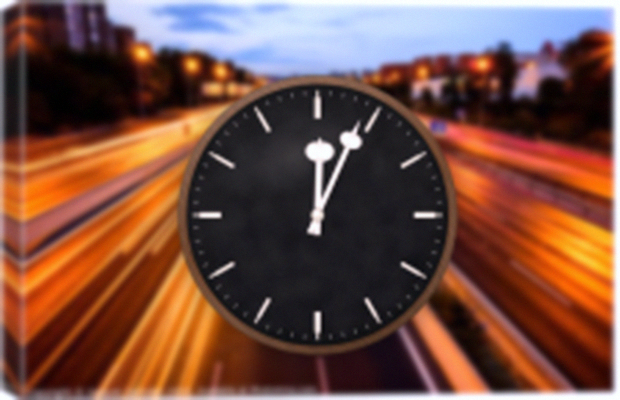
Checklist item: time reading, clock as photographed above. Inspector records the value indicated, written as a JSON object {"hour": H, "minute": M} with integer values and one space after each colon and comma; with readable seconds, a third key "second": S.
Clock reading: {"hour": 12, "minute": 4}
